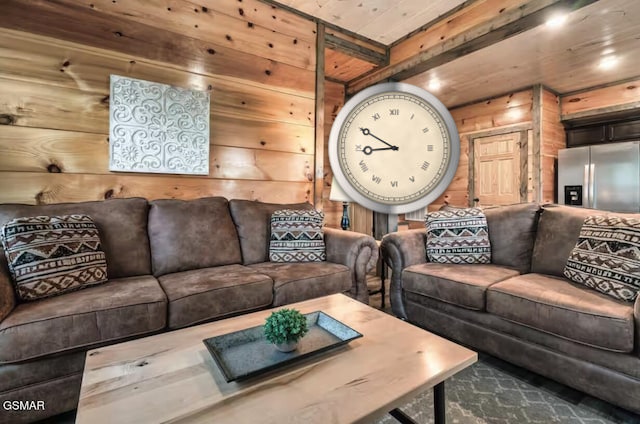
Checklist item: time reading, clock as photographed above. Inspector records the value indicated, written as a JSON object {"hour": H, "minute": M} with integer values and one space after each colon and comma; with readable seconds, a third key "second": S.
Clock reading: {"hour": 8, "minute": 50}
